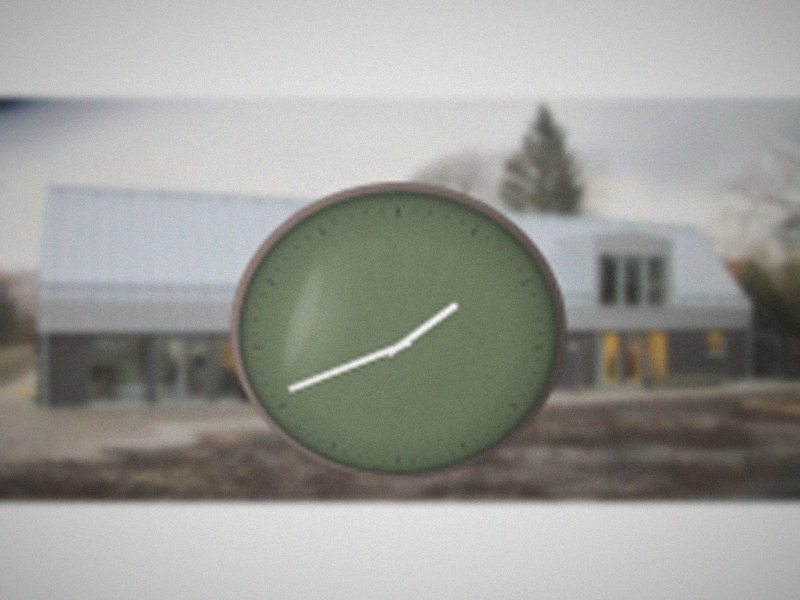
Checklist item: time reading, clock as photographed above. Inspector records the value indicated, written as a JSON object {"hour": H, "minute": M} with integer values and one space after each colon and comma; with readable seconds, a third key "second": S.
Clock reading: {"hour": 1, "minute": 41}
